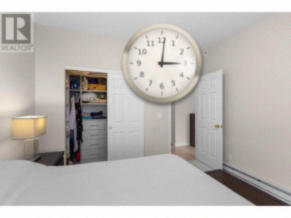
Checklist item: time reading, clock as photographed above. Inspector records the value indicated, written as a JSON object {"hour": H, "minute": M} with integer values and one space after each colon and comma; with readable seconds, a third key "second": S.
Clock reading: {"hour": 3, "minute": 1}
